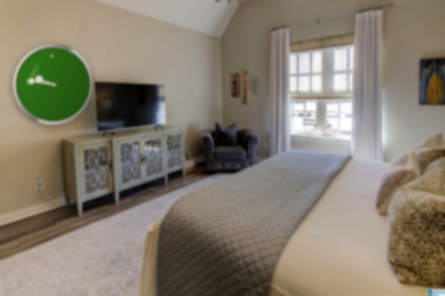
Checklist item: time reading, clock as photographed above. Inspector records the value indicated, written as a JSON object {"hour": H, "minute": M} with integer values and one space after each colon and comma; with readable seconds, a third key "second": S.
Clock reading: {"hour": 9, "minute": 47}
